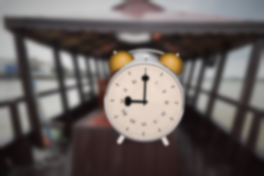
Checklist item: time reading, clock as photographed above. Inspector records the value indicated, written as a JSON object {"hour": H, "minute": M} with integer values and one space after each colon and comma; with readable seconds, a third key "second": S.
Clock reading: {"hour": 9, "minute": 0}
